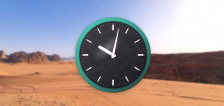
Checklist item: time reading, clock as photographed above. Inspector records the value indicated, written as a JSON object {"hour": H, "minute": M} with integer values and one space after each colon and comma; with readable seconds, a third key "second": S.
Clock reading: {"hour": 10, "minute": 2}
